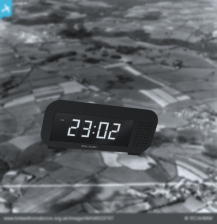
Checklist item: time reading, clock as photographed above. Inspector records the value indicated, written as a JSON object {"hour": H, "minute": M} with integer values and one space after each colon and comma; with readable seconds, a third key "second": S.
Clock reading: {"hour": 23, "minute": 2}
